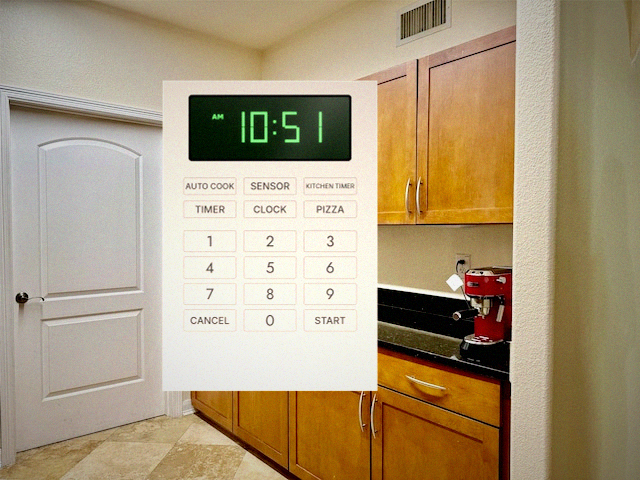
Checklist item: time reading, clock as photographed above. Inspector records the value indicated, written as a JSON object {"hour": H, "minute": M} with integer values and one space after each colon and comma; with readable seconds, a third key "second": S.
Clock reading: {"hour": 10, "minute": 51}
